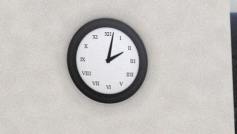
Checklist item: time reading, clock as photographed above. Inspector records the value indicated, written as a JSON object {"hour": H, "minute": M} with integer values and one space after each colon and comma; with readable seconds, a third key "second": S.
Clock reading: {"hour": 2, "minute": 2}
